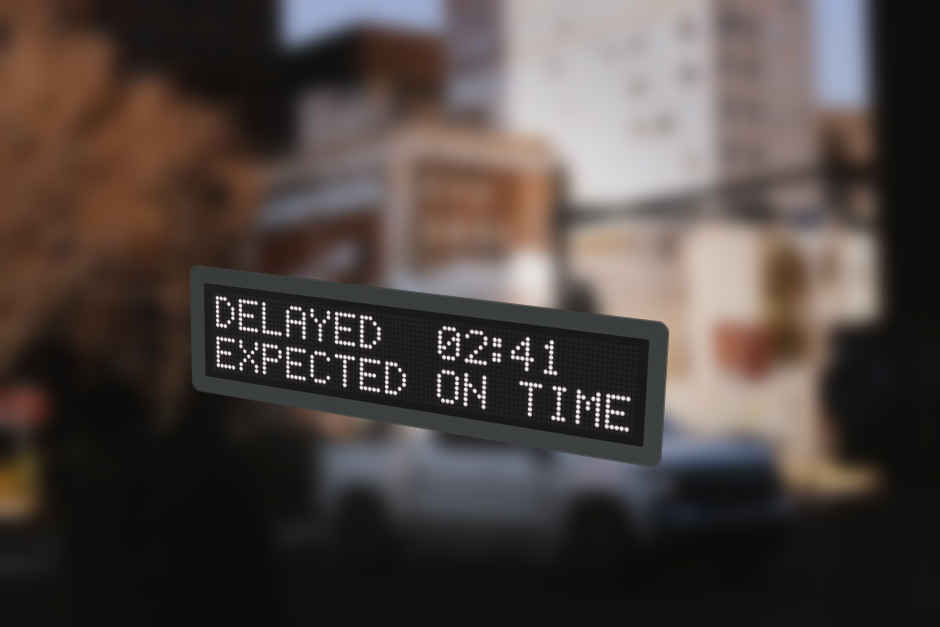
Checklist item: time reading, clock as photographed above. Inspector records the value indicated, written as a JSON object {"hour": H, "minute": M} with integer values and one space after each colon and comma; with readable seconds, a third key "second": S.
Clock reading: {"hour": 2, "minute": 41}
